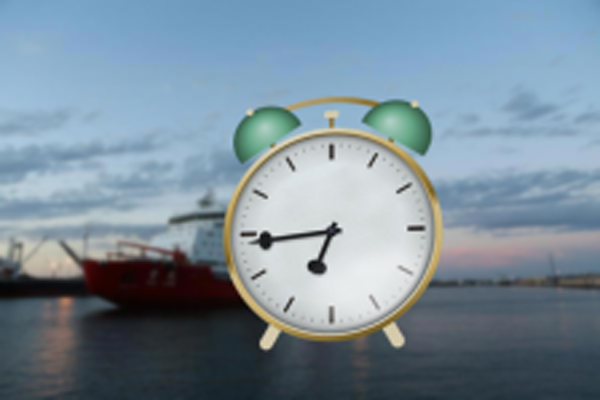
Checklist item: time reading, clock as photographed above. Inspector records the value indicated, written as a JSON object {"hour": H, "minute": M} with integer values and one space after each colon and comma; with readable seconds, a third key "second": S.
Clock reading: {"hour": 6, "minute": 44}
